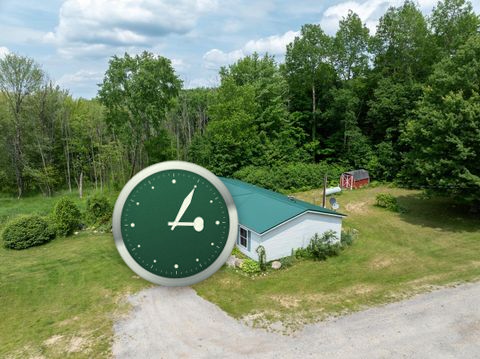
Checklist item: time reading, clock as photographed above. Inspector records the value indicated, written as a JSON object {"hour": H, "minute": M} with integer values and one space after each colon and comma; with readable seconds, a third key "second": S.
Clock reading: {"hour": 3, "minute": 5}
